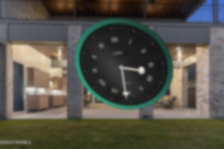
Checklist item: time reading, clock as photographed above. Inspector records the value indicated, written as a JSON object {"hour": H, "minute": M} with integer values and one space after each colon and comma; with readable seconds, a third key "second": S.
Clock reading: {"hour": 3, "minute": 31}
